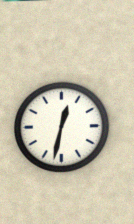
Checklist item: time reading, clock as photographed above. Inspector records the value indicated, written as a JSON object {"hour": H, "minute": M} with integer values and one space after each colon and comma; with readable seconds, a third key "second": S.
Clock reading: {"hour": 12, "minute": 32}
